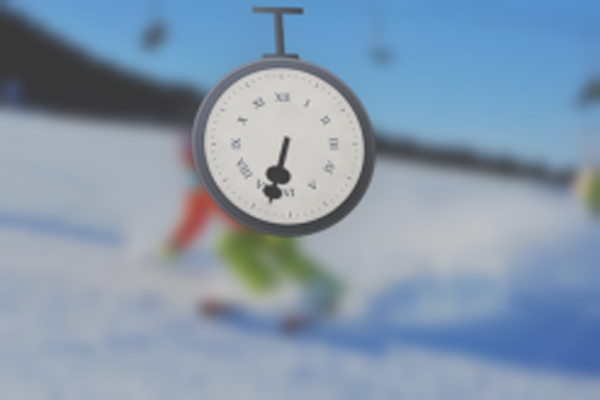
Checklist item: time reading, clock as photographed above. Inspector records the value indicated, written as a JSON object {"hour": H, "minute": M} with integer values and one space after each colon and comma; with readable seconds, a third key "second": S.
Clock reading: {"hour": 6, "minute": 33}
